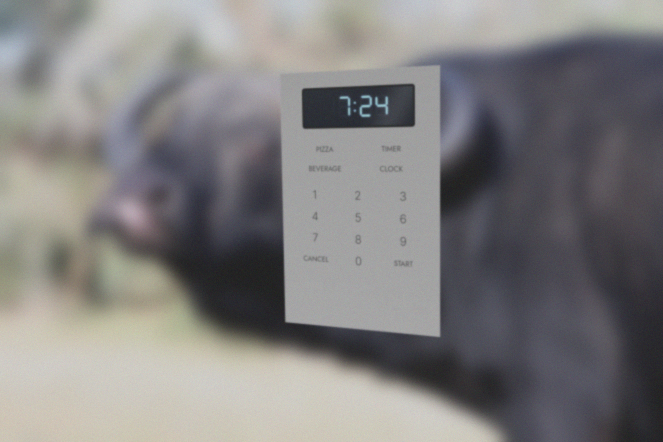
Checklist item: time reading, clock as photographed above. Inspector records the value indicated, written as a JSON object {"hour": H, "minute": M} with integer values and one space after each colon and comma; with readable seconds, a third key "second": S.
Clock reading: {"hour": 7, "minute": 24}
